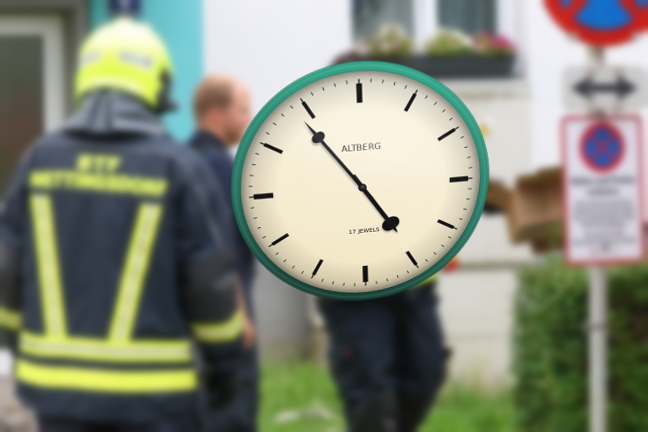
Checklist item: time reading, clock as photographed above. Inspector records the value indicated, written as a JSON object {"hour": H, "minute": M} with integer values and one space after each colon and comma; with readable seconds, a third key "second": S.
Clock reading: {"hour": 4, "minute": 54}
